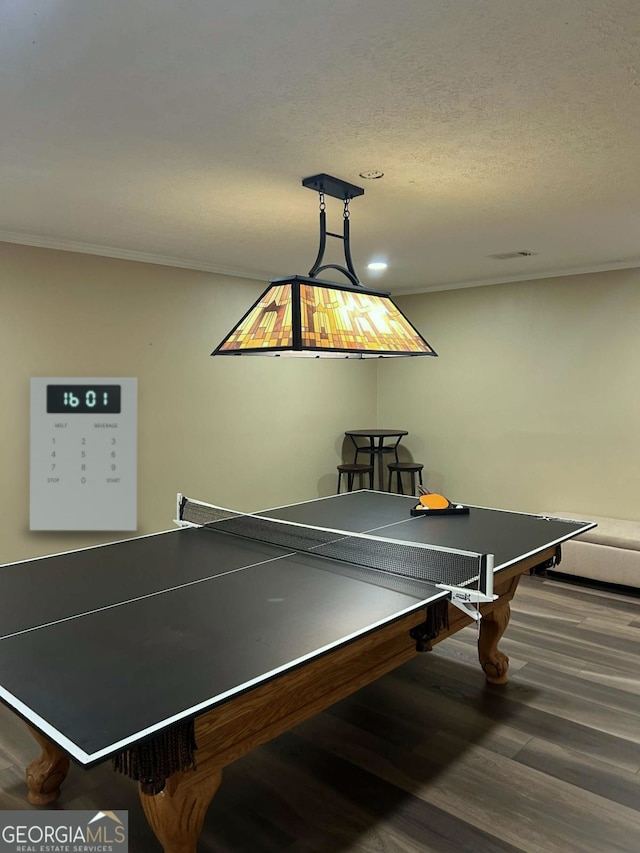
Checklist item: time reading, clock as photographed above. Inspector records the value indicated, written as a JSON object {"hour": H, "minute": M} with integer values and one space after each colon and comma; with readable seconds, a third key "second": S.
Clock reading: {"hour": 16, "minute": 1}
